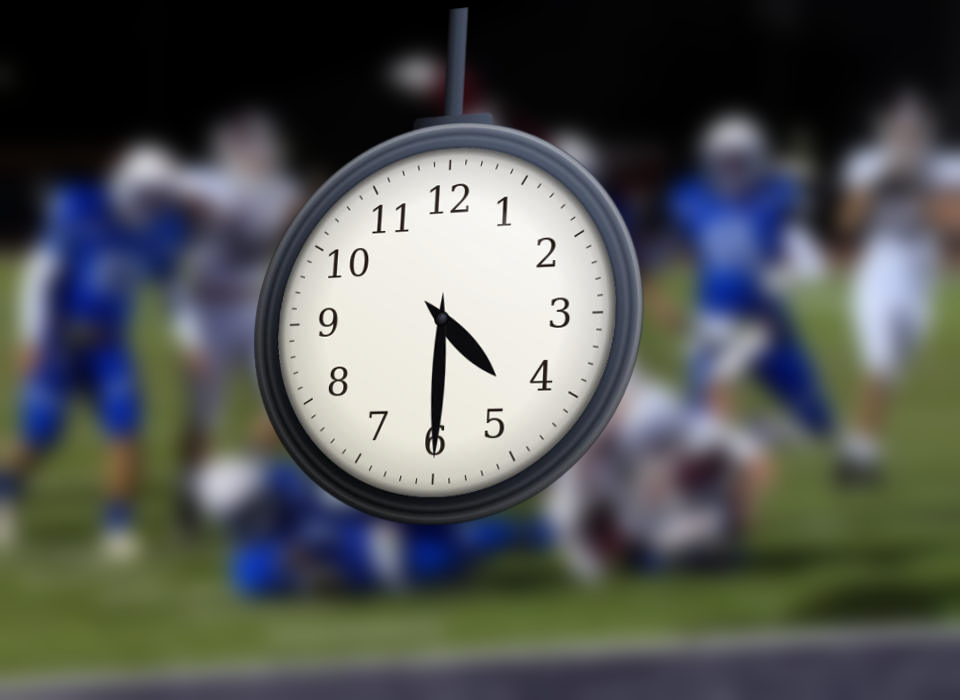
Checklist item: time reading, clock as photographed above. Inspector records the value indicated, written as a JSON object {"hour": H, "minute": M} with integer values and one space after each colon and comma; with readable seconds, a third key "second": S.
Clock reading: {"hour": 4, "minute": 30}
